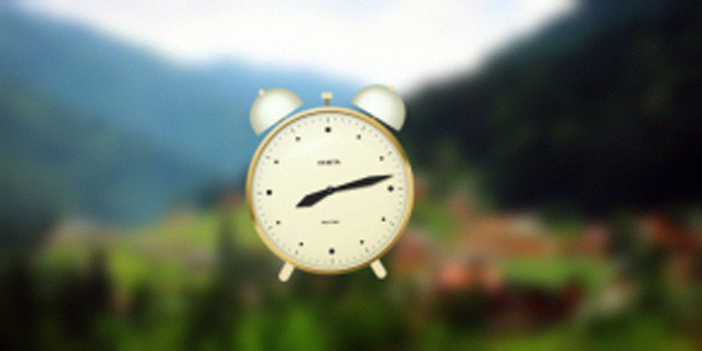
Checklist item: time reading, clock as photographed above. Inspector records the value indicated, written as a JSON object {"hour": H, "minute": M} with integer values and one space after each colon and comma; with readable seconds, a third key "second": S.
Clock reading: {"hour": 8, "minute": 13}
